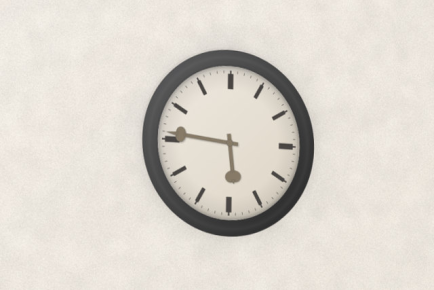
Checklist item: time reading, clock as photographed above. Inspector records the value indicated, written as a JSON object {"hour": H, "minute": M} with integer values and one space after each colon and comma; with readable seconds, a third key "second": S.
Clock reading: {"hour": 5, "minute": 46}
